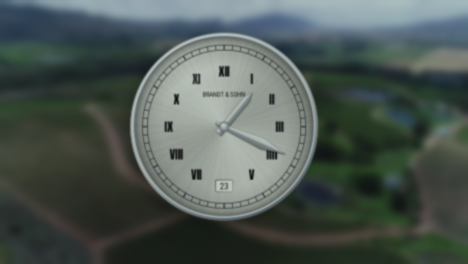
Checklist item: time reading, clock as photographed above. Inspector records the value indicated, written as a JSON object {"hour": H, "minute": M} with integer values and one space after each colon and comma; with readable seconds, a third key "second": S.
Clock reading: {"hour": 1, "minute": 19}
